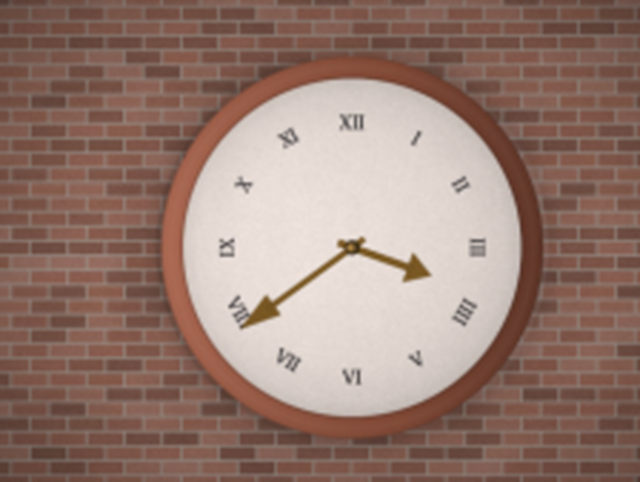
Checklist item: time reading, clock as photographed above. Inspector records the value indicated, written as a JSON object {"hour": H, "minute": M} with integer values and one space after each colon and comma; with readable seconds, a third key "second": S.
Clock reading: {"hour": 3, "minute": 39}
